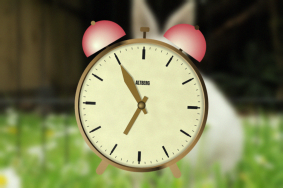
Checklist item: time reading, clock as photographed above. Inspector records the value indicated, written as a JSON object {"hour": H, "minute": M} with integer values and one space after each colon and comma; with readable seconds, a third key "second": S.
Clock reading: {"hour": 6, "minute": 55}
